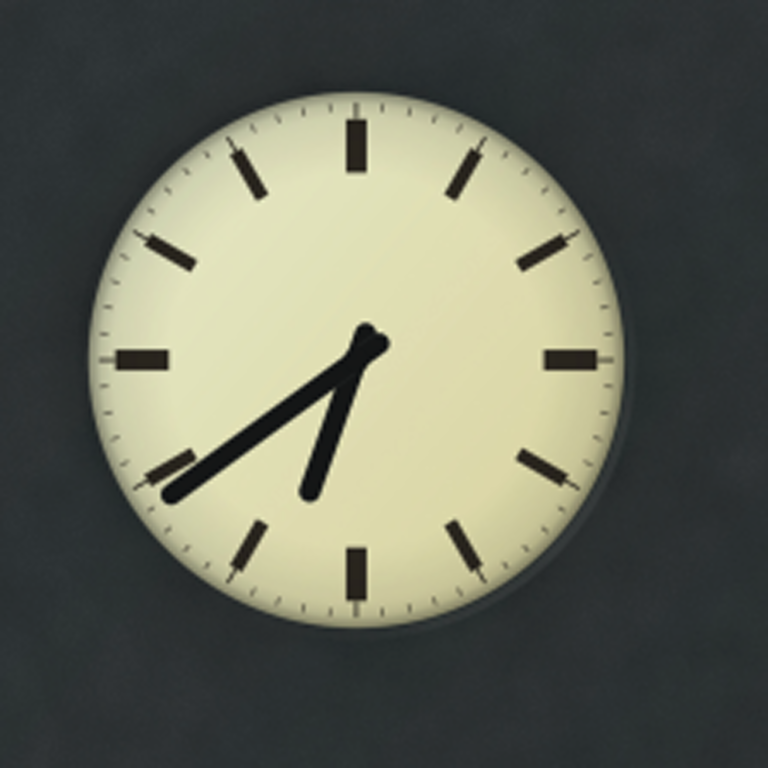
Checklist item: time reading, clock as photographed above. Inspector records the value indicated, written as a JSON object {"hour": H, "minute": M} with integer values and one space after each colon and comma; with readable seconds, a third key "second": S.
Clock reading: {"hour": 6, "minute": 39}
